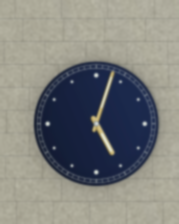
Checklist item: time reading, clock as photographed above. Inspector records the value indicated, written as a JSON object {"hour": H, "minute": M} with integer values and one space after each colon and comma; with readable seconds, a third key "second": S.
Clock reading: {"hour": 5, "minute": 3}
